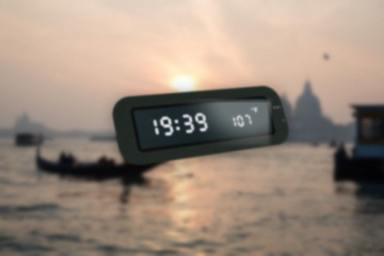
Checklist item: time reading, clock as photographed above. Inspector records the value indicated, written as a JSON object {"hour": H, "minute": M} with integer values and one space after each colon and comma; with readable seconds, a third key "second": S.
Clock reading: {"hour": 19, "minute": 39}
